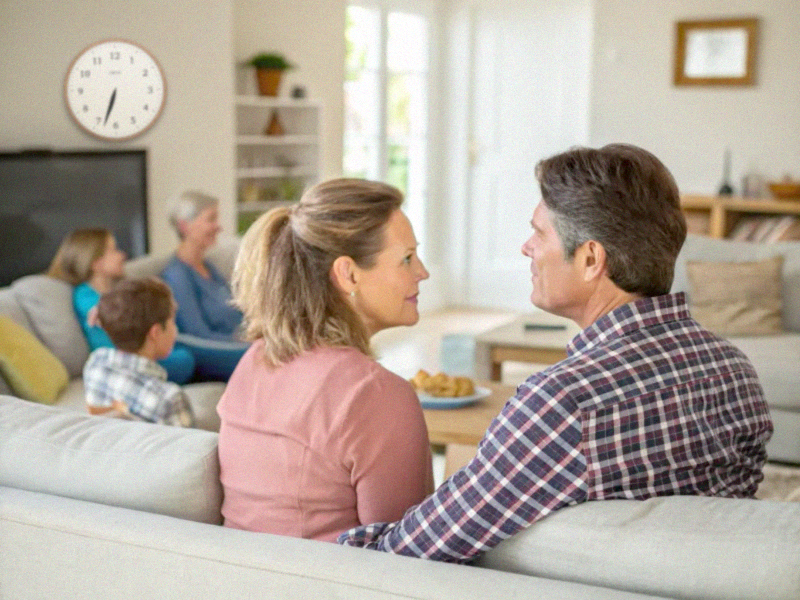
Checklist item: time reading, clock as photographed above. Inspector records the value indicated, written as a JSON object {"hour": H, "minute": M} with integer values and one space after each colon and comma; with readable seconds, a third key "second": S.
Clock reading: {"hour": 6, "minute": 33}
